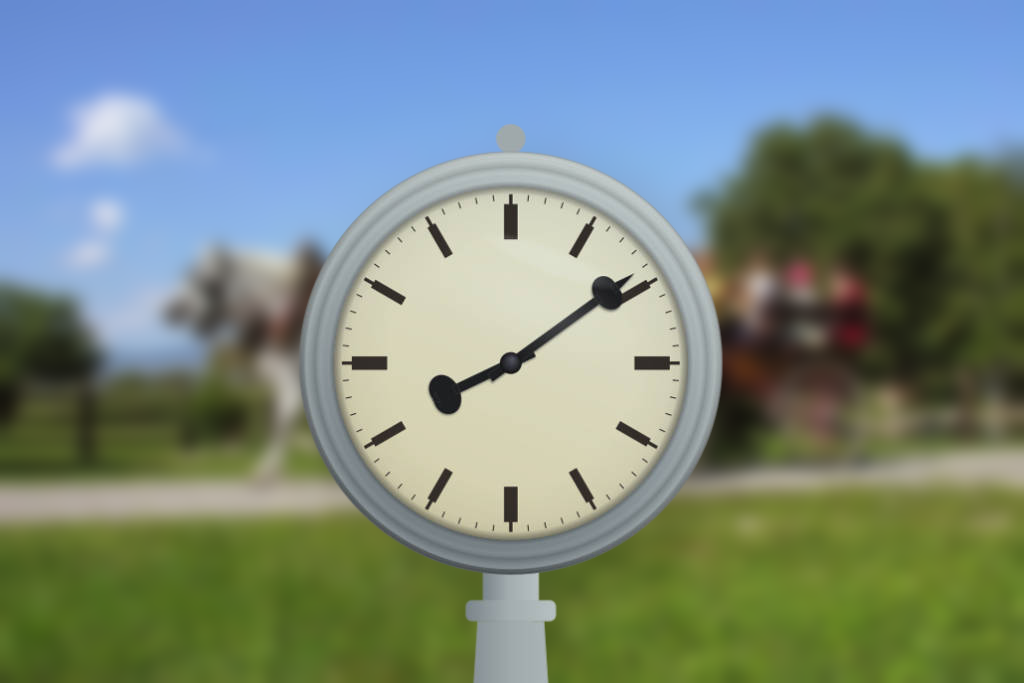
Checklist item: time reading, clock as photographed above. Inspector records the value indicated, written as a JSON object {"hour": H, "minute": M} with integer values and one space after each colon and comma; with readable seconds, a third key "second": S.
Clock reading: {"hour": 8, "minute": 9}
